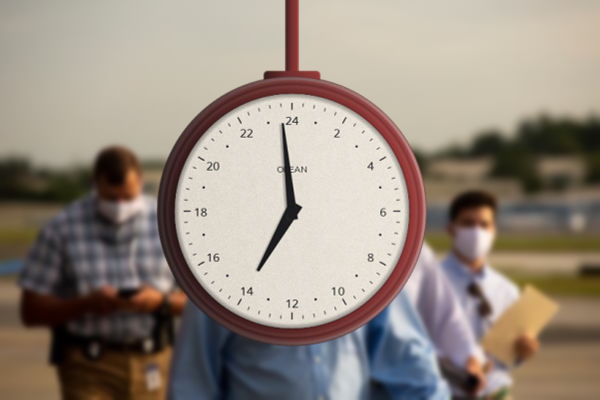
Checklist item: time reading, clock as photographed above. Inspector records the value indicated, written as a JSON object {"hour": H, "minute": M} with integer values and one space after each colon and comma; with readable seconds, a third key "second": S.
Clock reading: {"hour": 13, "minute": 59}
